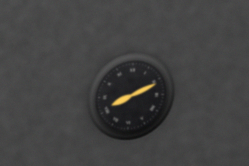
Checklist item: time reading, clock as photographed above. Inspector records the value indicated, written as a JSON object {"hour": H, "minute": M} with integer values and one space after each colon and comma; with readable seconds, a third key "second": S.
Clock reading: {"hour": 8, "minute": 11}
